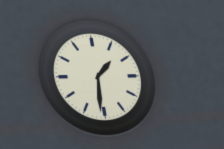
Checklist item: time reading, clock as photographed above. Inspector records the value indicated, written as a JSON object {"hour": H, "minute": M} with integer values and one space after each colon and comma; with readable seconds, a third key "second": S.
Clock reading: {"hour": 1, "minute": 31}
